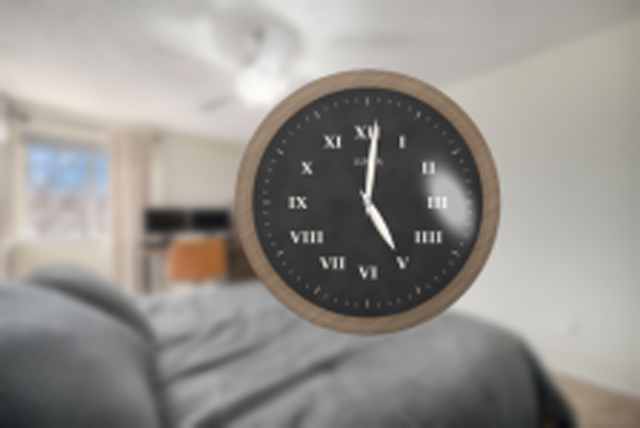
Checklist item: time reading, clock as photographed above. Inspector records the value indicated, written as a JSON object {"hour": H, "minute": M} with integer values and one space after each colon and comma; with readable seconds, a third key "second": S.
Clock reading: {"hour": 5, "minute": 1}
